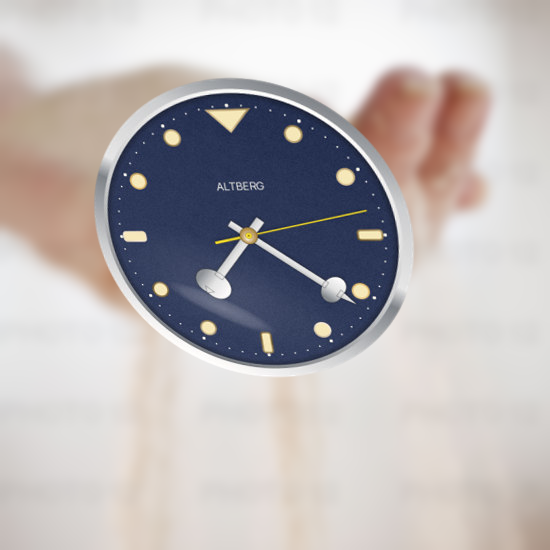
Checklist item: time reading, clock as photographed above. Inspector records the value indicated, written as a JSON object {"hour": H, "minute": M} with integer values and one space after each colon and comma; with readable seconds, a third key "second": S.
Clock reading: {"hour": 7, "minute": 21, "second": 13}
